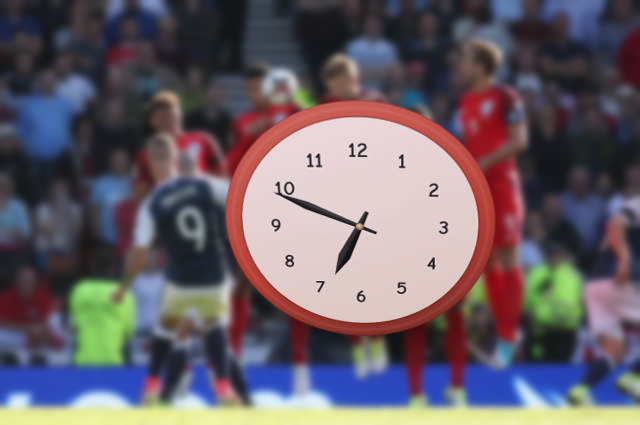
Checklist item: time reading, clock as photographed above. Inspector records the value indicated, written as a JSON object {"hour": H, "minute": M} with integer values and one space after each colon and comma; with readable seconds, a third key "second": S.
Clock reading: {"hour": 6, "minute": 49}
